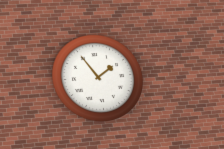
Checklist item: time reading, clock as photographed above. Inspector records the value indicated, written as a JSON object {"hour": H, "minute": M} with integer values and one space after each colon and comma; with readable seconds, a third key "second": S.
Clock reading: {"hour": 1, "minute": 55}
